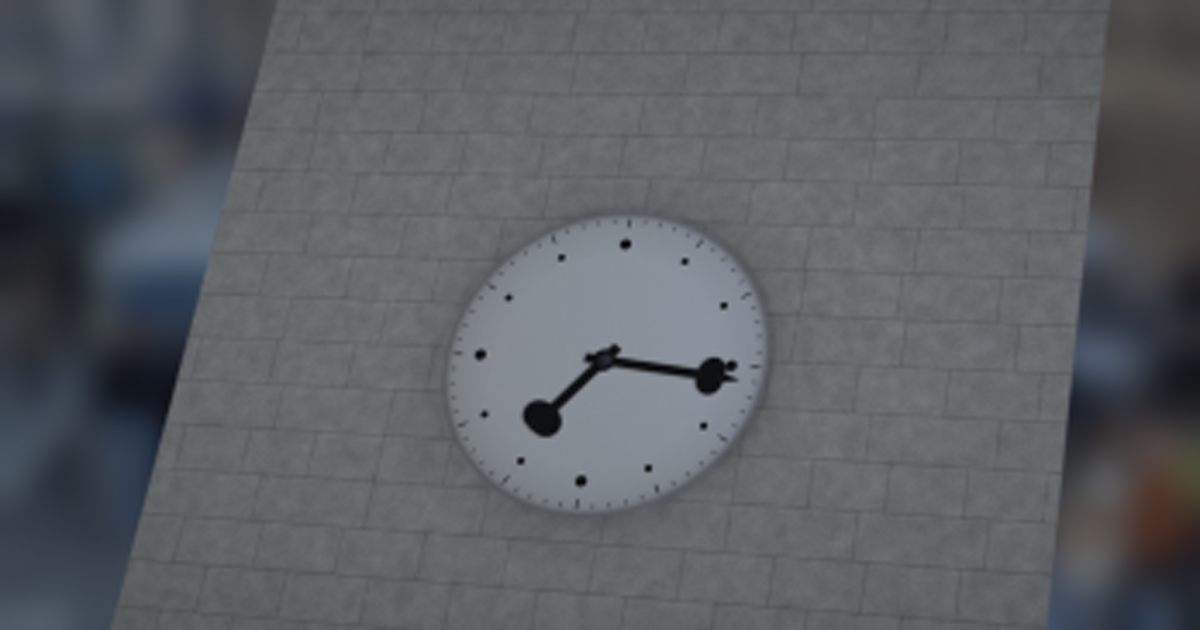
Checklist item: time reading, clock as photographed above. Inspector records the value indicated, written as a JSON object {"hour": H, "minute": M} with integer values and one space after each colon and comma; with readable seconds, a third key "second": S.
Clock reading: {"hour": 7, "minute": 16}
